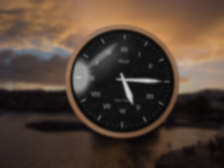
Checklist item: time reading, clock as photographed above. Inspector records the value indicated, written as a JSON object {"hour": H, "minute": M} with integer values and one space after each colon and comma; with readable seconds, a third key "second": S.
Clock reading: {"hour": 5, "minute": 15}
